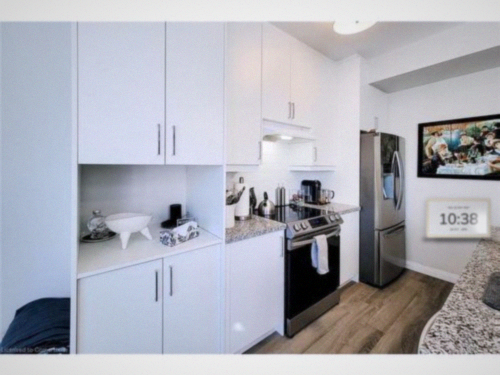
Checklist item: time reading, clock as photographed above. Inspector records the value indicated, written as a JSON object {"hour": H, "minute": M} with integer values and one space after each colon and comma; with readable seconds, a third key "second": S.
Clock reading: {"hour": 10, "minute": 38}
